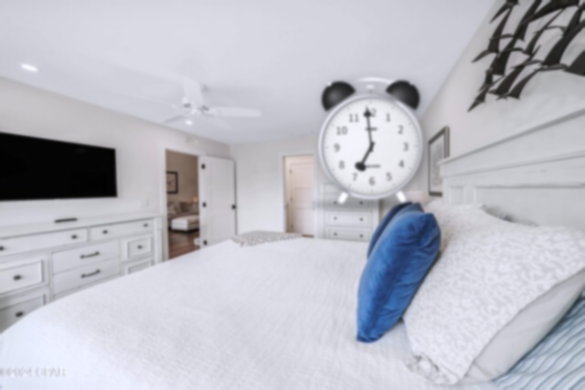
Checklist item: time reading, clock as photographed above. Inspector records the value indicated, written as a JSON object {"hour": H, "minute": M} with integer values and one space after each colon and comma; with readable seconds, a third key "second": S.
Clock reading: {"hour": 6, "minute": 59}
